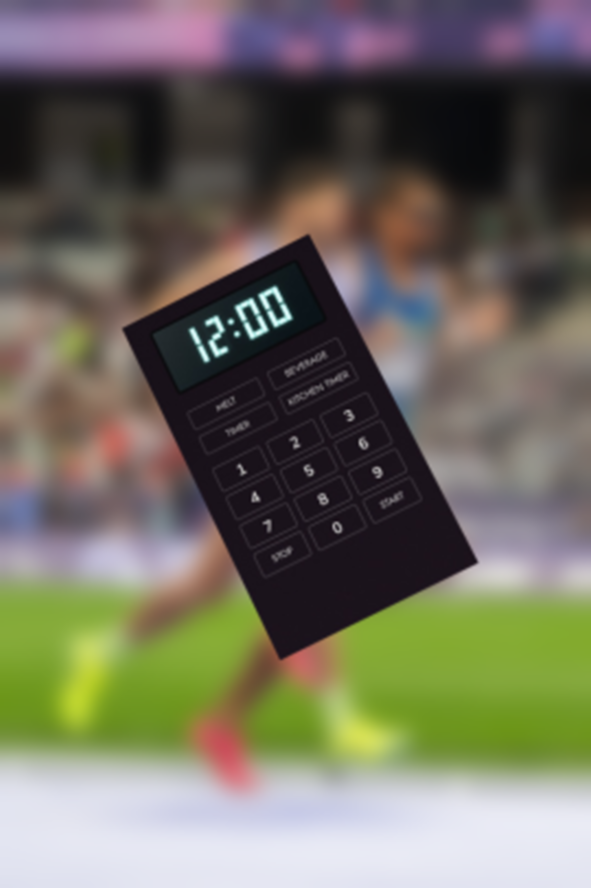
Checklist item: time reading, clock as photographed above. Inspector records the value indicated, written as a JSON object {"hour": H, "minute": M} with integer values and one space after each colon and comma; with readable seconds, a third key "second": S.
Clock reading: {"hour": 12, "minute": 0}
